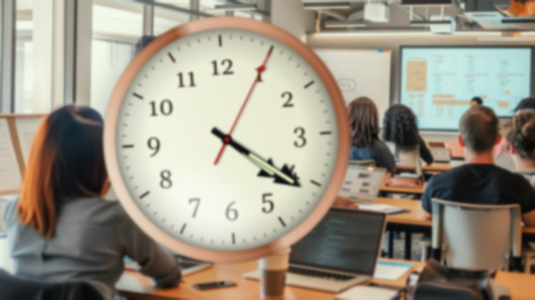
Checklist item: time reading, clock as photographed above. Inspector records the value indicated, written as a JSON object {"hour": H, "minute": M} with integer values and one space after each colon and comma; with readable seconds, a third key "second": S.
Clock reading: {"hour": 4, "minute": 21, "second": 5}
